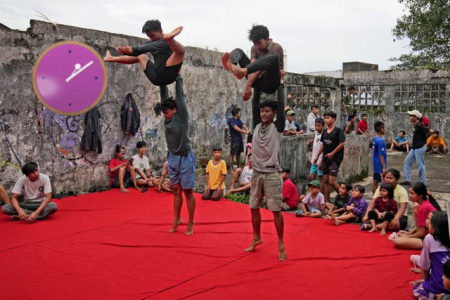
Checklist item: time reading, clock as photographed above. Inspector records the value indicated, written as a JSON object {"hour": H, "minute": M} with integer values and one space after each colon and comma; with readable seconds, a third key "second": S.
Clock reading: {"hour": 1, "minute": 9}
